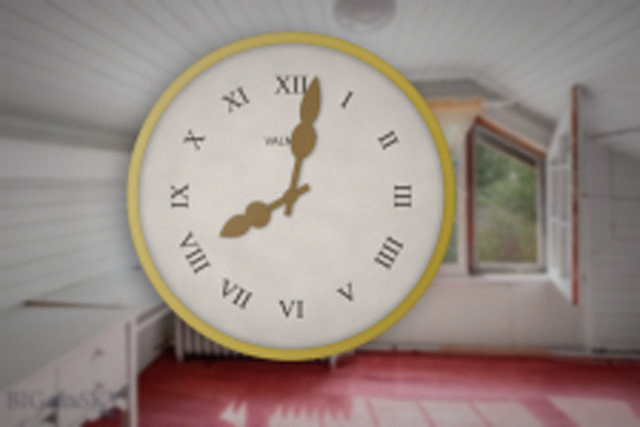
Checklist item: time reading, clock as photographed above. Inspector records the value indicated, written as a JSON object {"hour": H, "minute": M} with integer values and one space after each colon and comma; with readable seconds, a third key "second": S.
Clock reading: {"hour": 8, "minute": 2}
